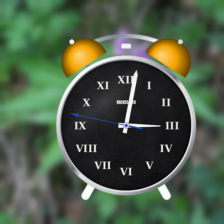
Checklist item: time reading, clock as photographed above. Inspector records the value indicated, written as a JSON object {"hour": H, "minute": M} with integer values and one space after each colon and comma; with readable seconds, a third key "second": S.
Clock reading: {"hour": 3, "minute": 1, "second": 47}
